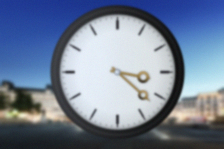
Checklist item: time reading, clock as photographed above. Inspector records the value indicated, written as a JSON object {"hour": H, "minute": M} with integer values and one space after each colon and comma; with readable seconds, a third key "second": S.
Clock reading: {"hour": 3, "minute": 22}
